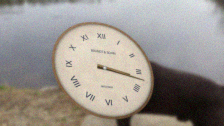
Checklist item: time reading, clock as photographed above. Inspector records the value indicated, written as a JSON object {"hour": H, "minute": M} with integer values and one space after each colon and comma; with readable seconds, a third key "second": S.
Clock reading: {"hour": 3, "minute": 17}
